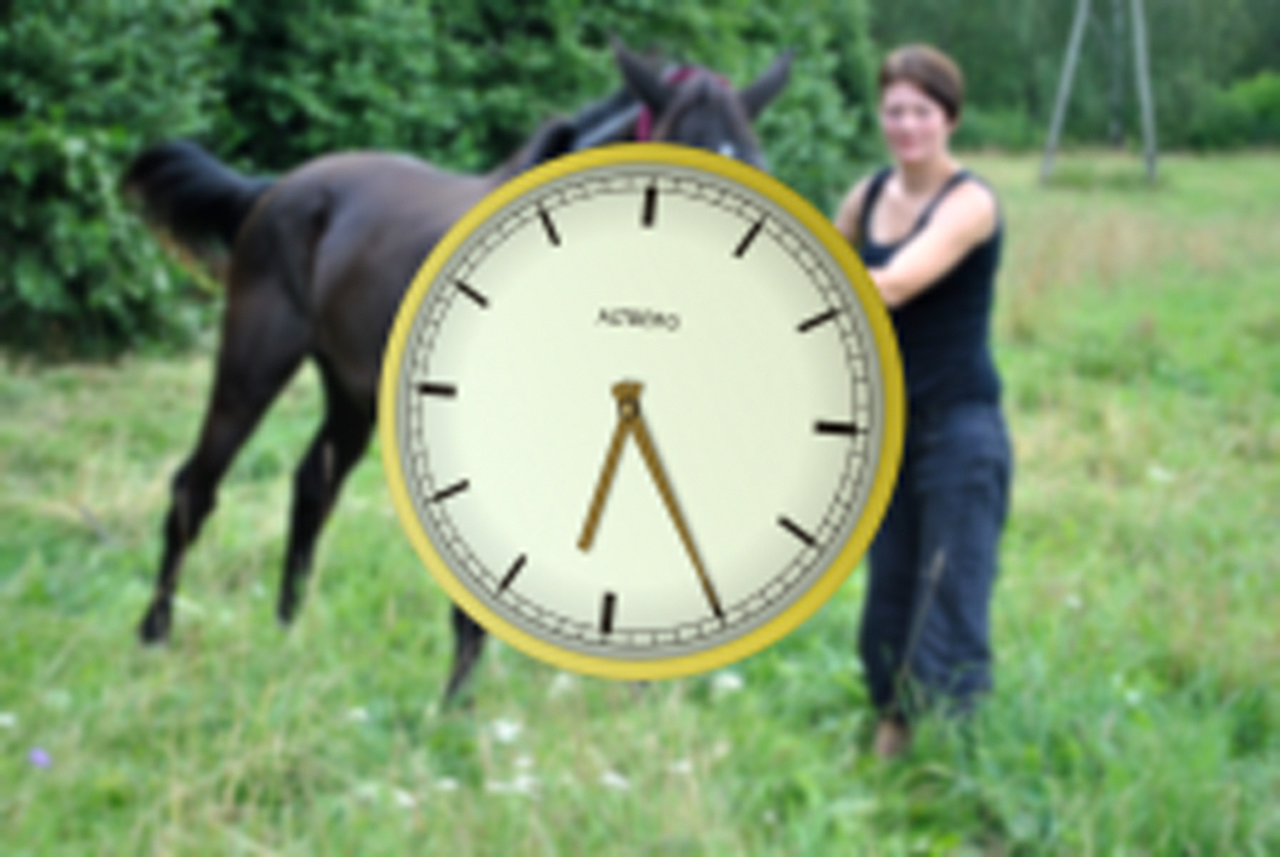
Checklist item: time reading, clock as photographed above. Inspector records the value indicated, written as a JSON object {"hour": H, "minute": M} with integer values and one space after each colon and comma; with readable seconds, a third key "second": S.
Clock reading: {"hour": 6, "minute": 25}
